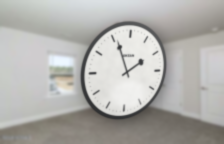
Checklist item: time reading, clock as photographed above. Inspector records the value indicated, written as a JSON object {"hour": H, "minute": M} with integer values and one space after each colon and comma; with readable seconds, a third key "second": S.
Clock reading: {"hour": 1, "minute": 56}
